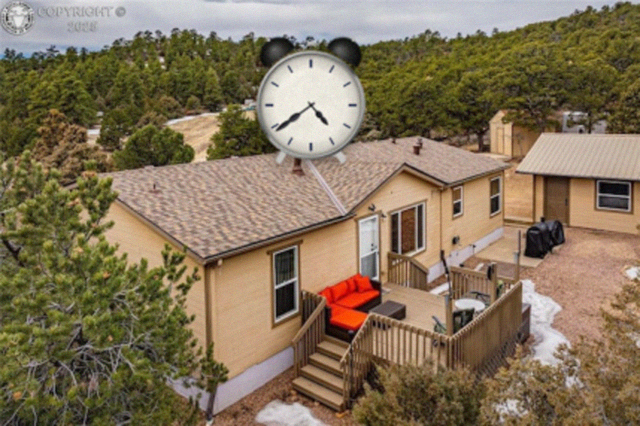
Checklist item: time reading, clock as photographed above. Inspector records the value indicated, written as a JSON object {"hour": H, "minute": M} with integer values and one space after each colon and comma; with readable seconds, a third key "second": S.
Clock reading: {"hour": 4, "minute": 39}
